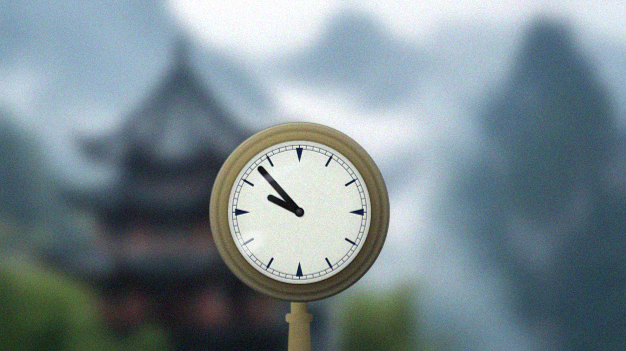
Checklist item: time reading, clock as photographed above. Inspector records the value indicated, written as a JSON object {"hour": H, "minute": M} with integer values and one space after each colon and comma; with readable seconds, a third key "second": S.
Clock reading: {"hour": 9, "minute": 53}
